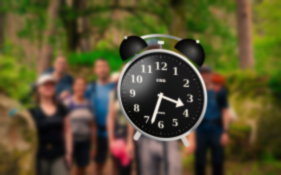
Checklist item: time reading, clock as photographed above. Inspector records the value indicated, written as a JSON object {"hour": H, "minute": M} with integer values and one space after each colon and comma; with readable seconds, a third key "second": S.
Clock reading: {"hour": 3, "minute": 33}
